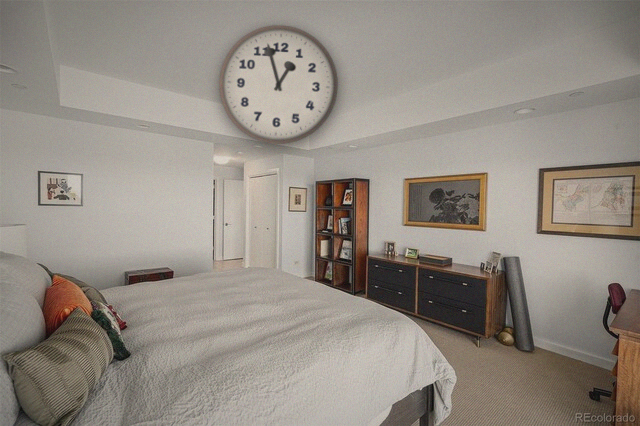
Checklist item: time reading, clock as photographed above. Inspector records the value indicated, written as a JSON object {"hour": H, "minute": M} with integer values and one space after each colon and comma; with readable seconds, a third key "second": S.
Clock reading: {"hour": 12, "minute": 57}
